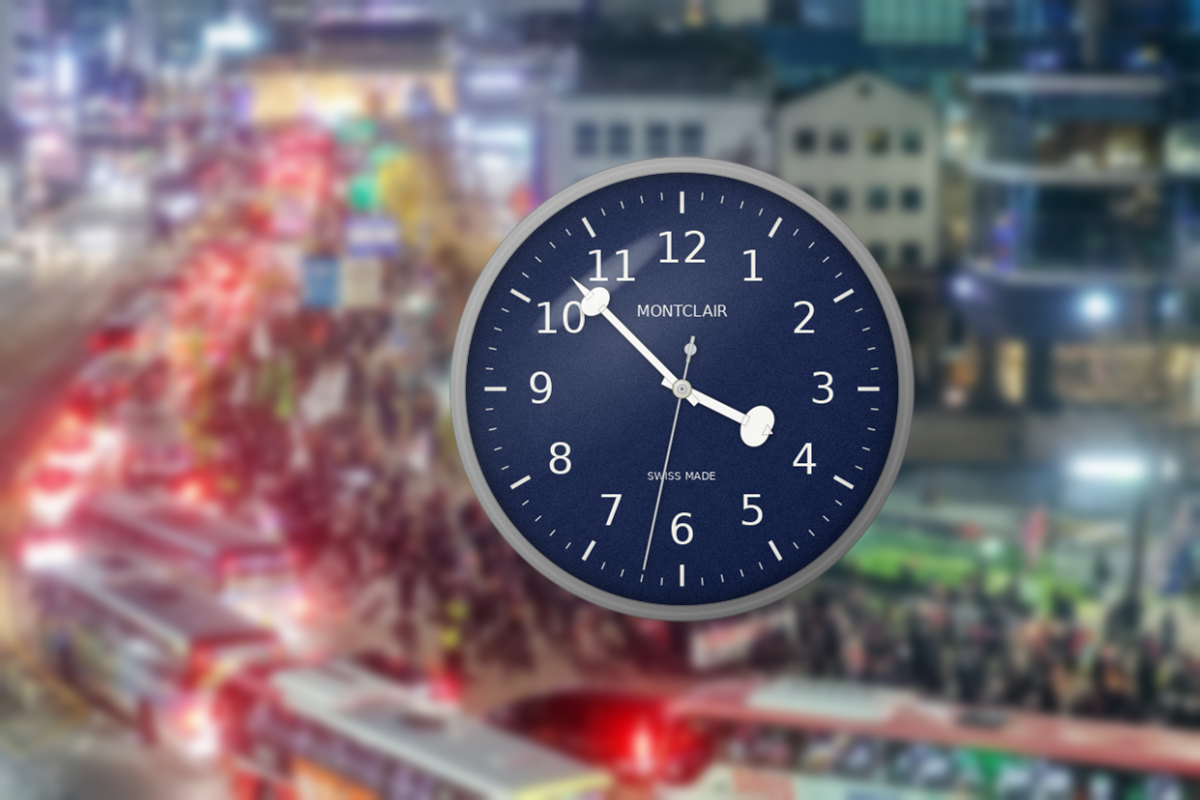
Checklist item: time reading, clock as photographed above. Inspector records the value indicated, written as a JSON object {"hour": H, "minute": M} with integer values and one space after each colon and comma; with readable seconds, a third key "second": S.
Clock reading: {"hour": 3, "minute": 52, "second": 32}
